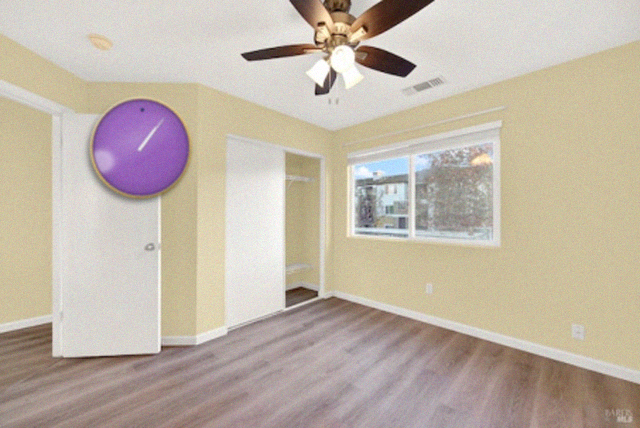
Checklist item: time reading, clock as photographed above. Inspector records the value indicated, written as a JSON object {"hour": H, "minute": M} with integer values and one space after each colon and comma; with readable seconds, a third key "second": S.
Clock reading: {"hour": 1, "minute": 6}
